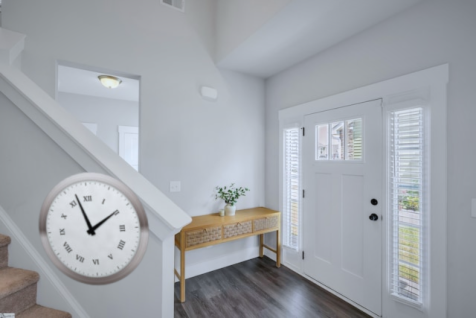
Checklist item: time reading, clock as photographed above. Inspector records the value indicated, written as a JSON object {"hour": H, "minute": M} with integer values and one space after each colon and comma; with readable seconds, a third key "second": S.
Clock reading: {"hour": 1, "minute": 57}
